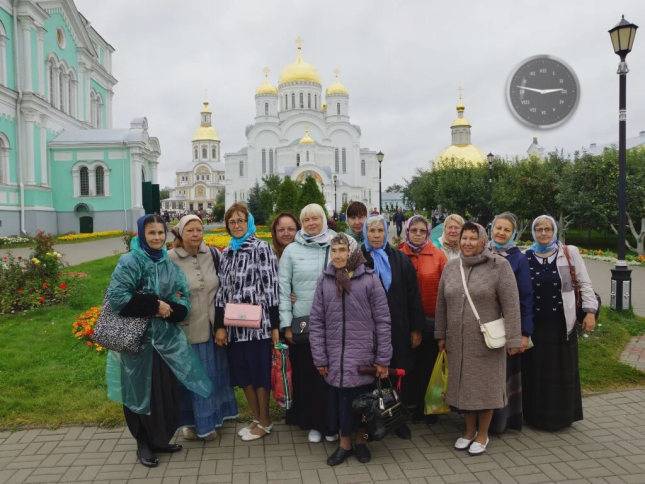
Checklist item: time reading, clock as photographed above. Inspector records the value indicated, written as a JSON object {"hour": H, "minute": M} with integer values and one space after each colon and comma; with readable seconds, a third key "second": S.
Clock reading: {"hour": 2, "minute": 47}
